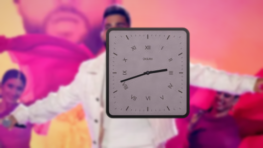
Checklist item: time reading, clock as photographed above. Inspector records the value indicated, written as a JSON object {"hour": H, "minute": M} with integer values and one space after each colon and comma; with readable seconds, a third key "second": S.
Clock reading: {"hour": 2, "minute": 42}
